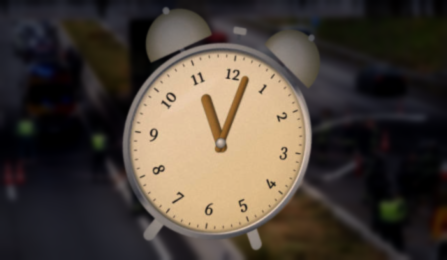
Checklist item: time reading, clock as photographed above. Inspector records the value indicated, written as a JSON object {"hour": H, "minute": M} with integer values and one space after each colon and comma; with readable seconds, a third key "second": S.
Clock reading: {"hour": 11, "minute": 2}
